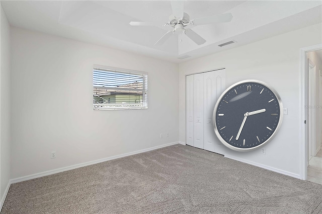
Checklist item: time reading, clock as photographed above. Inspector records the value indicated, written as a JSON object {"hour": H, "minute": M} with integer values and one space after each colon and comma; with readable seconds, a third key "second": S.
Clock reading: {"hour": 2, "minute": 33}
